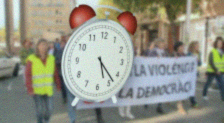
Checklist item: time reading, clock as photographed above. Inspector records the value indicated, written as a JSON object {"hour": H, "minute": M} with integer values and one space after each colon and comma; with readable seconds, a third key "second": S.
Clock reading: {"hour": 5, "minute": 23}
